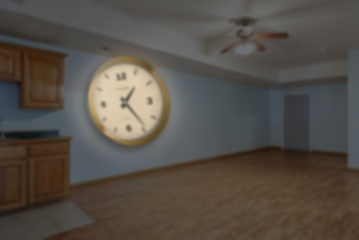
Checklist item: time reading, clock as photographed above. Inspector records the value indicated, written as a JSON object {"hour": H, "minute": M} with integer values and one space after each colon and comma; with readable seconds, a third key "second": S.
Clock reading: {"hour": 1, "minute": 24}
